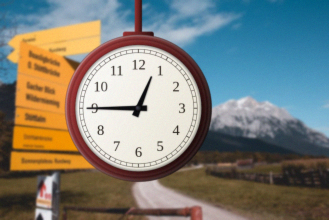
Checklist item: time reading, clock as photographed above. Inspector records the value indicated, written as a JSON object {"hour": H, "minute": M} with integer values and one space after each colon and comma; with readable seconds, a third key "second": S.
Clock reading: {"hour": 12, "minute": 45}
